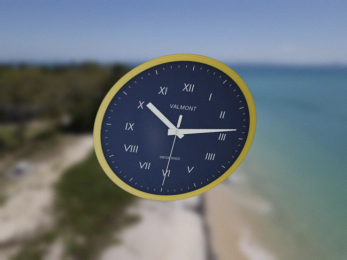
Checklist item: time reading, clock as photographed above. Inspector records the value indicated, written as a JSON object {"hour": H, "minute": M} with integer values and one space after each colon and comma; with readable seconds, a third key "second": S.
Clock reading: {"hour": 10, "minute": 13, "second": 30}
